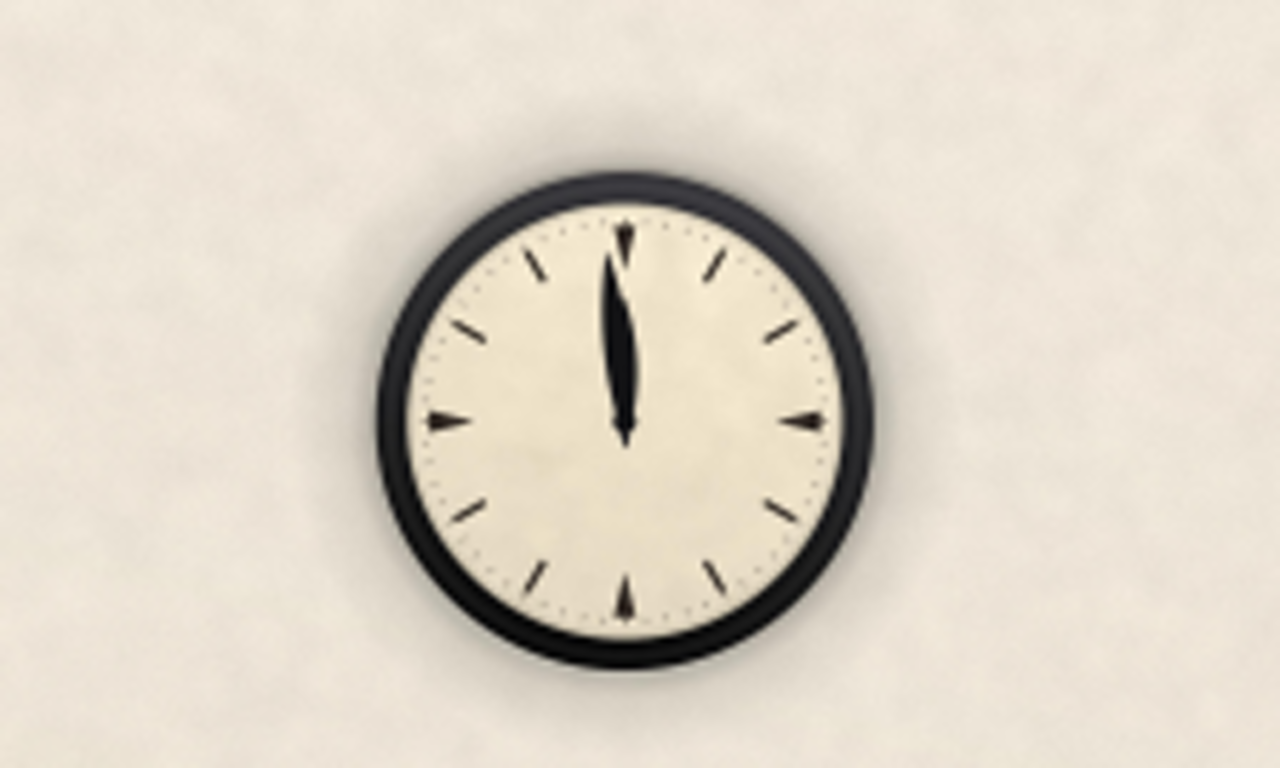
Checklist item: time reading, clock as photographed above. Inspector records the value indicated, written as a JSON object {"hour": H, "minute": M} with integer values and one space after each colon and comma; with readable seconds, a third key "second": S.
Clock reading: {"hour": 11, "minute": 59}
